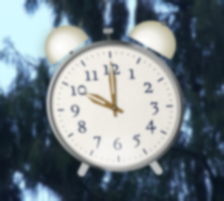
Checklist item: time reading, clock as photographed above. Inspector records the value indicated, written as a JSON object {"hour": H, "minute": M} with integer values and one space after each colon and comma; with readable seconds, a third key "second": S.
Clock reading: {"hour": 10, "minute": 0}
